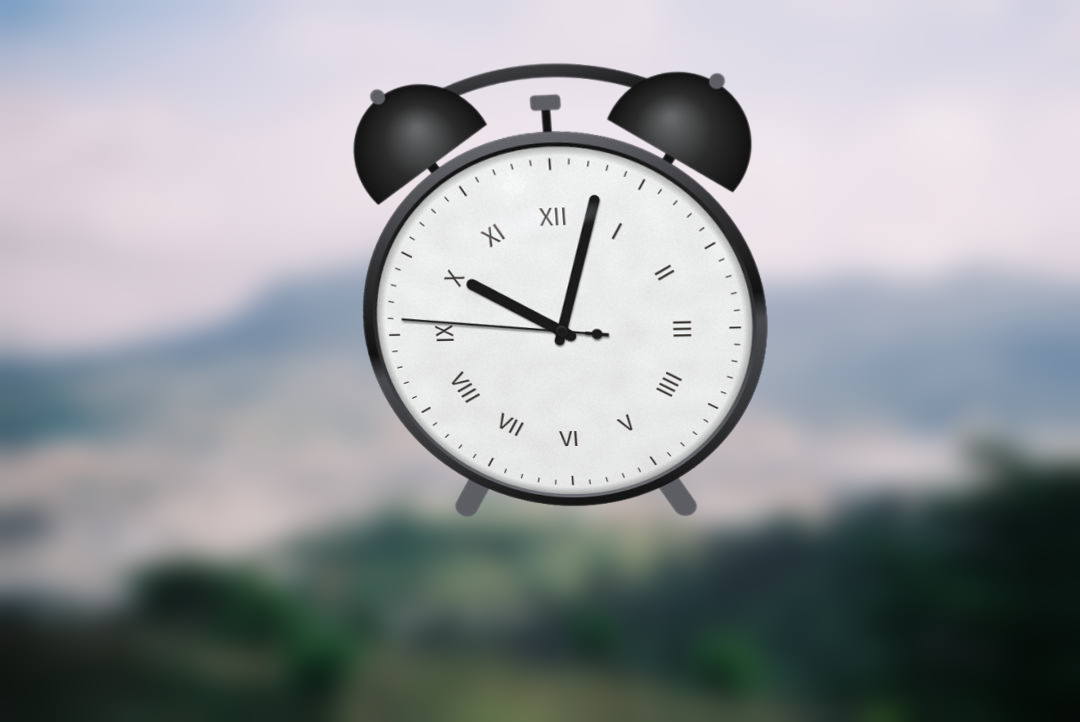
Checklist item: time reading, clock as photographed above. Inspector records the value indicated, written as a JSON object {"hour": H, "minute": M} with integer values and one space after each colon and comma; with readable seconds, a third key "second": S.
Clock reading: {"hour": 10, "minute": 2, "second": 46}
